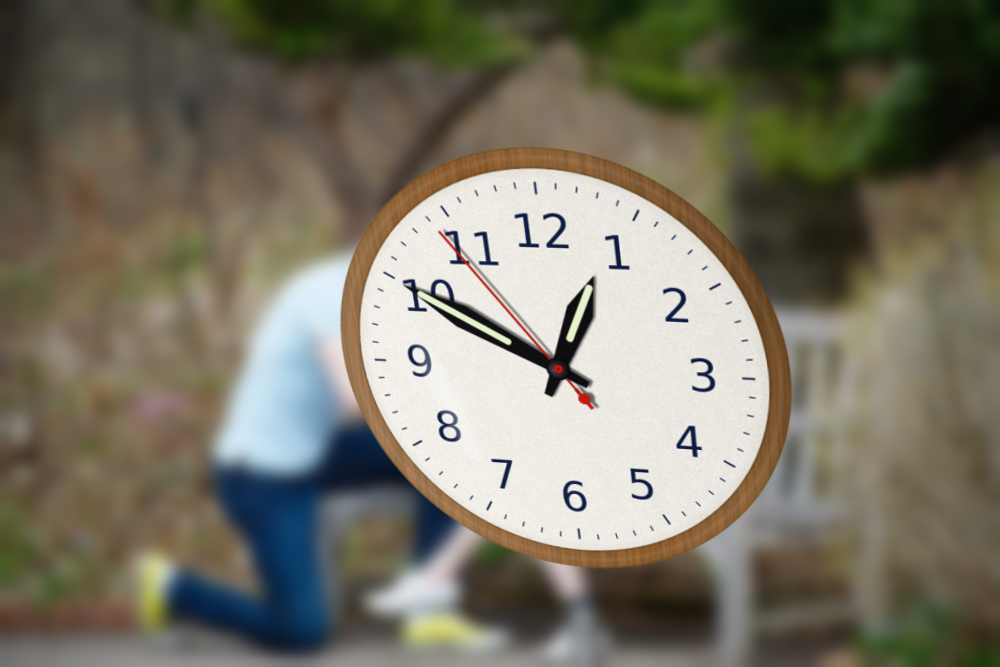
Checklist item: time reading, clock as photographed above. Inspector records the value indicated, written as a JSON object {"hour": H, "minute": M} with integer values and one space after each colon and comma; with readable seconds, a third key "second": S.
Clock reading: {"hour": 12, "minute": 49, "second": 54}
